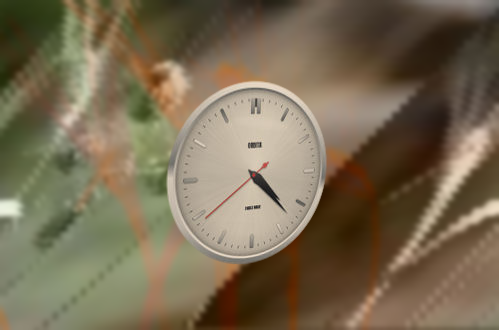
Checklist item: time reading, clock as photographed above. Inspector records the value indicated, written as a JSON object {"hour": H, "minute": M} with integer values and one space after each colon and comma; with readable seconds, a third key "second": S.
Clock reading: {"hour": 4, "minute": 22, "second": 39}
